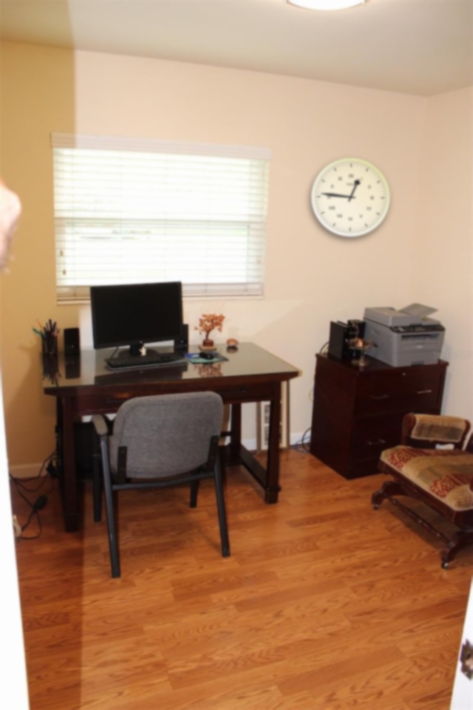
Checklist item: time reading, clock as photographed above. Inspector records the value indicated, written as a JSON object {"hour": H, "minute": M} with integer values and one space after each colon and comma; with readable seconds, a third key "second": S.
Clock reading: {"hour": 12, "minute": 46}
